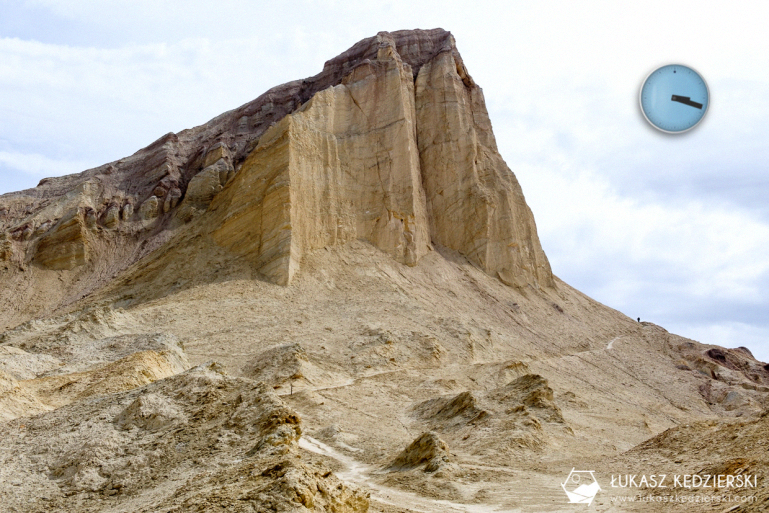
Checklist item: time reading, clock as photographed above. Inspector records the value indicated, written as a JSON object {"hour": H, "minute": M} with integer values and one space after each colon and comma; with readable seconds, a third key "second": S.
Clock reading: {"hour": 3, "minute": 18}
